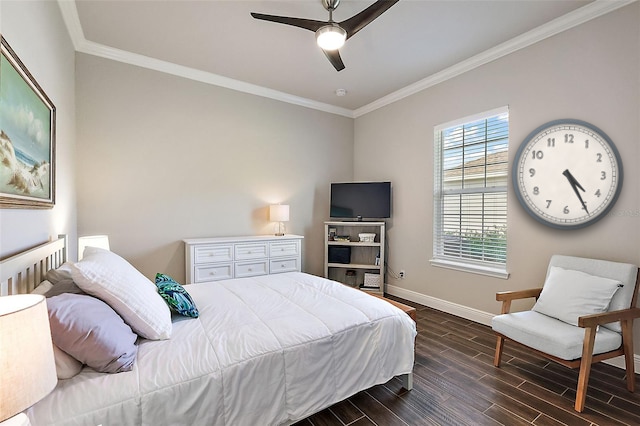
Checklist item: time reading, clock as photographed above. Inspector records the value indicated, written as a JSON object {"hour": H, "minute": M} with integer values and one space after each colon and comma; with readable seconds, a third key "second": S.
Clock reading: {"hour": 4, "minute": 25}
